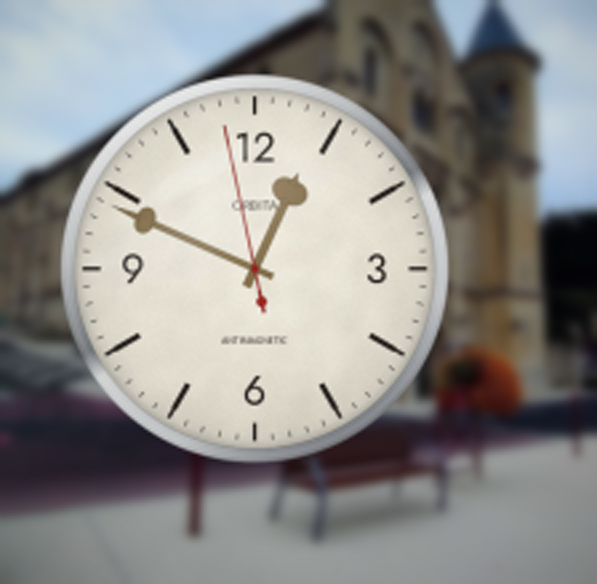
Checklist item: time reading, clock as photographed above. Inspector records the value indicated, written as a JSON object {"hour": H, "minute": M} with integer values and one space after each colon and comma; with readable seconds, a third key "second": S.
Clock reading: {"hour": 12, "minute": 48, "second": 58}
